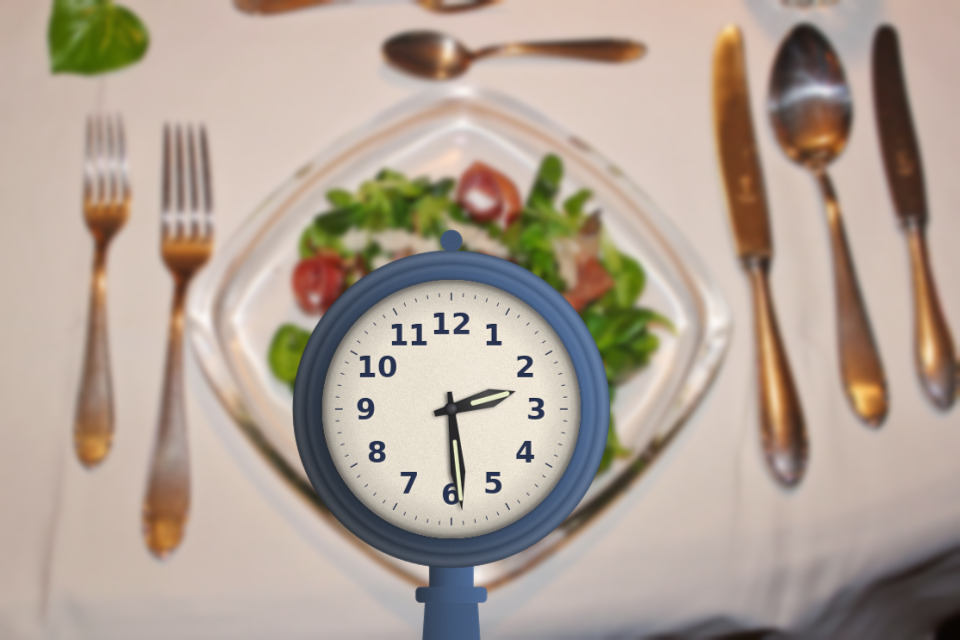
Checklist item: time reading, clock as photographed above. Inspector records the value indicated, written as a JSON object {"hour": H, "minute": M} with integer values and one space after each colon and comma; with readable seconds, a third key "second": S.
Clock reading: {"hour": 2, "minute": 29}
